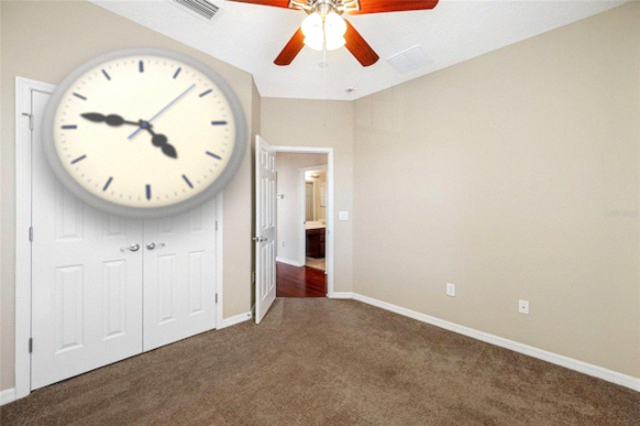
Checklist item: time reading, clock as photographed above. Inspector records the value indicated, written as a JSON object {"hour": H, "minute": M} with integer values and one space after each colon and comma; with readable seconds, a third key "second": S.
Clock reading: {"hour": 4, "minute": 47, "second": 8}
